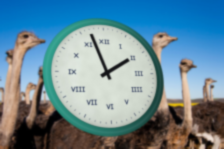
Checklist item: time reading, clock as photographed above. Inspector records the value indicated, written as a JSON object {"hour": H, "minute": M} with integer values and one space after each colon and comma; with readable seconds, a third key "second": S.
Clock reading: {"hour": 1, "minute": 57}
